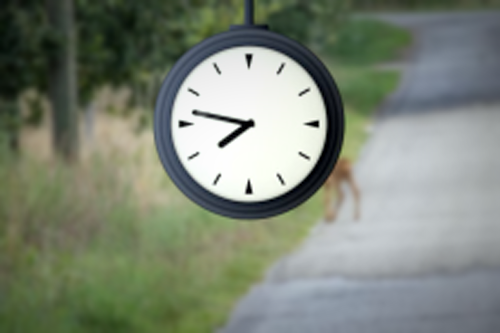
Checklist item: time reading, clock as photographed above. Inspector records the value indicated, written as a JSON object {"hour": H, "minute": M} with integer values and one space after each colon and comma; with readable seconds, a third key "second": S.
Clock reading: {"hour": 7, "minute": 47}
